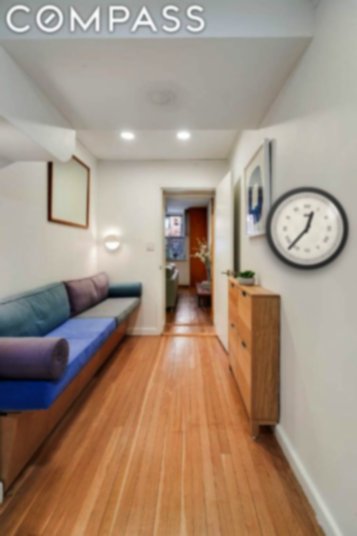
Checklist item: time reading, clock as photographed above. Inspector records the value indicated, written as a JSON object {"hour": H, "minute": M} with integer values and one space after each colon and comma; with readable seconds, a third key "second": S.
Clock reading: {"hour": 12, "minute": 37}
